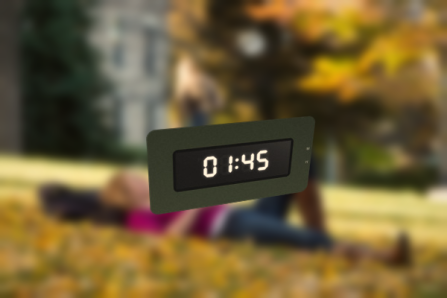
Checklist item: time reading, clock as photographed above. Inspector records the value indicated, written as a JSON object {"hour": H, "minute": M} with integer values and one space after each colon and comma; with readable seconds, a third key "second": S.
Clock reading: {"hour": 1, "minute": 45}
